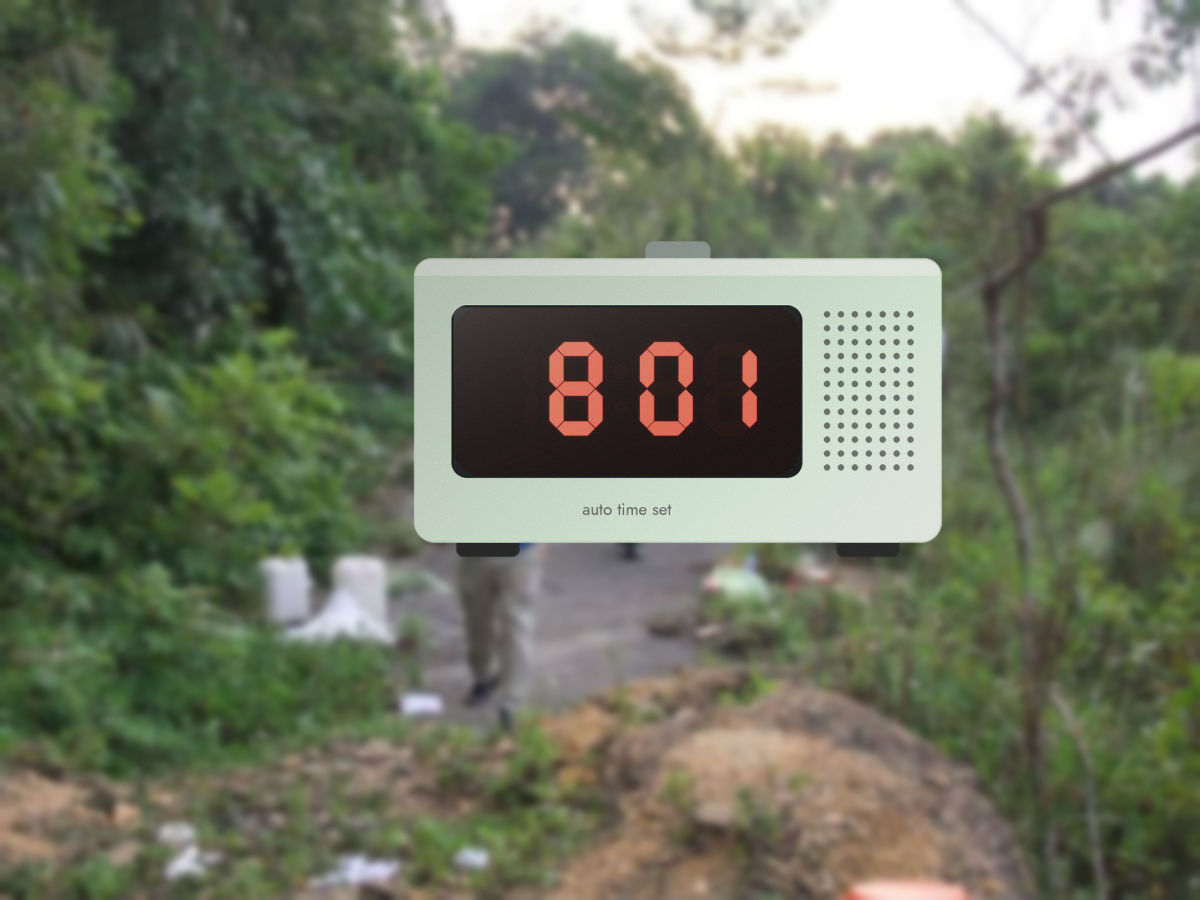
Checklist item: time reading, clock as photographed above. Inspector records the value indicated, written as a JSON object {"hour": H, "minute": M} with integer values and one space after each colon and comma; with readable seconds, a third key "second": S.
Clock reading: {"hour": 8, "minute": 1}
